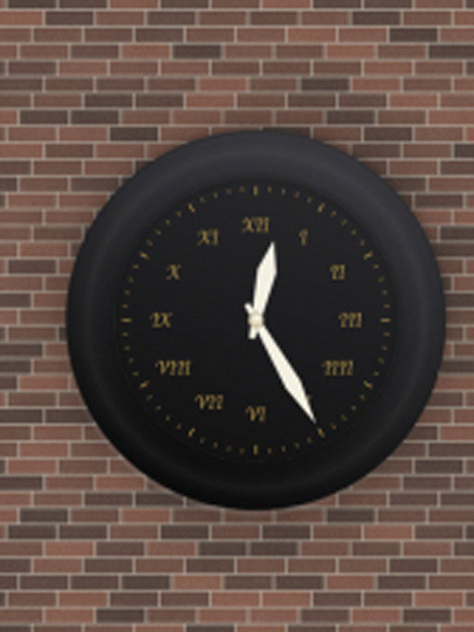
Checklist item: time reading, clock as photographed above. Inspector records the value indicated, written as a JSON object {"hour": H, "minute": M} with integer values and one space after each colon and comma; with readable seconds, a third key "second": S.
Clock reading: {"hour": 12, "minute": 25}
